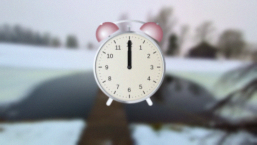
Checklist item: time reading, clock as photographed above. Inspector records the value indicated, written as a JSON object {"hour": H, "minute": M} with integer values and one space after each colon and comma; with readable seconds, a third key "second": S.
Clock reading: {"hour": 12, "minute": 0}
